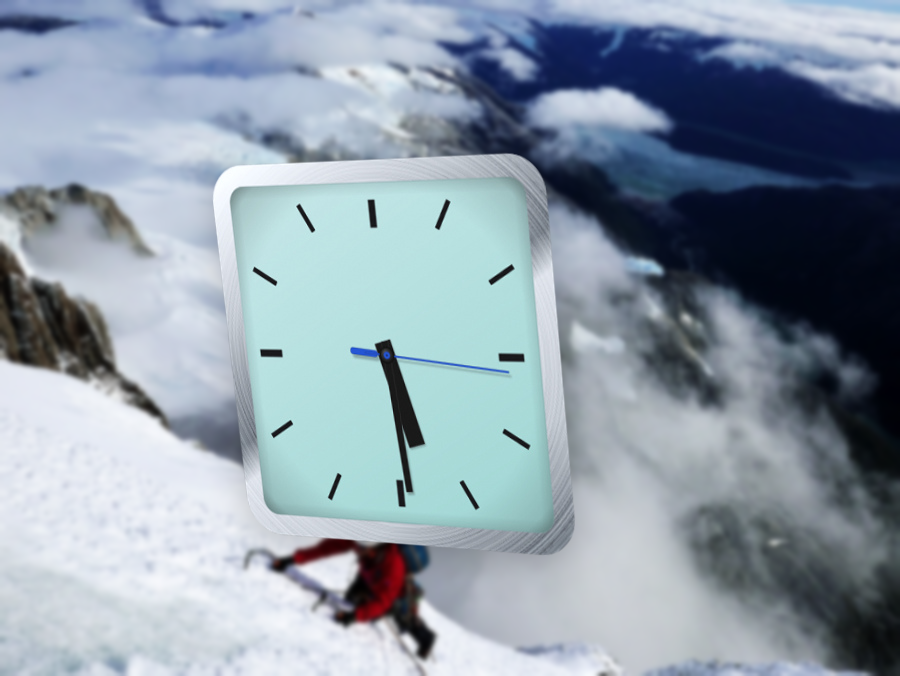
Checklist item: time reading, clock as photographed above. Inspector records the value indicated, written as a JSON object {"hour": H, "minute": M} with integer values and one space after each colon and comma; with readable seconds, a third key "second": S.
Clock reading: {"hour": 5, "minute": 29, "second": 16}
